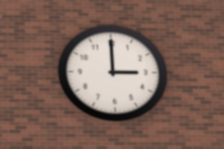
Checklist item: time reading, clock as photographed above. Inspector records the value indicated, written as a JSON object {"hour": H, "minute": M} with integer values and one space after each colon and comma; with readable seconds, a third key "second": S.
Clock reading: {"hour": 3, "minute": 0}
